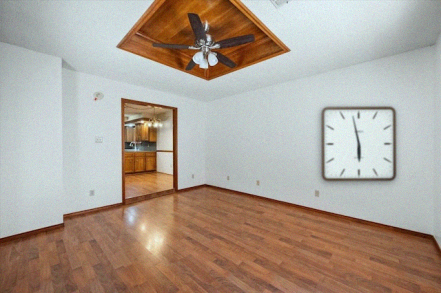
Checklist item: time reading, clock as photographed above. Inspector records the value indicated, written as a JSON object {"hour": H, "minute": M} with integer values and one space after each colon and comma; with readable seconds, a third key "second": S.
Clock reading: {"hour": 5, "minute": 58}
